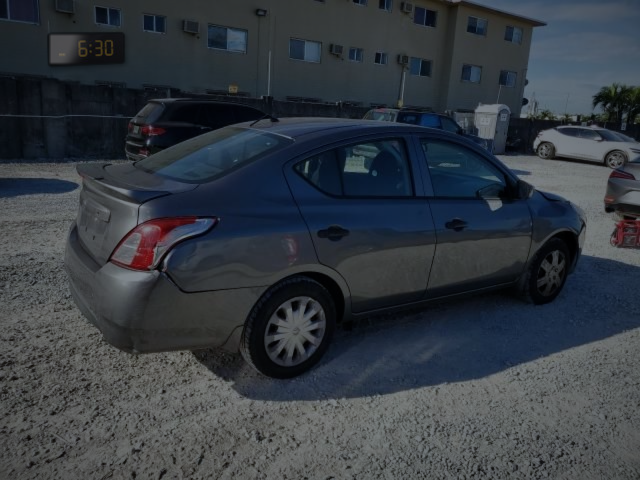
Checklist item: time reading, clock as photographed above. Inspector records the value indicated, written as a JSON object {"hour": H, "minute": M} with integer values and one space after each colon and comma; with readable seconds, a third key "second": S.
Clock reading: {"hour": 6, "minute": 30}
